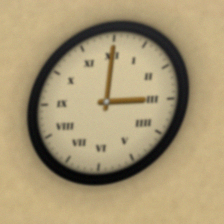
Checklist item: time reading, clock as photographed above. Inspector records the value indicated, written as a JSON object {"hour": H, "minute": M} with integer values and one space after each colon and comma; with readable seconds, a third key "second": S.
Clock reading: {"hour": 3, "minute": 0}
